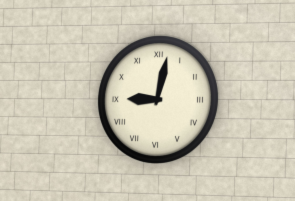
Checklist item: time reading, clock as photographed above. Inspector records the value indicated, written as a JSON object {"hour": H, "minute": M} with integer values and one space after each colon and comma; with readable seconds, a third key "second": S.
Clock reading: {"hour": 9, "minute": 2}
